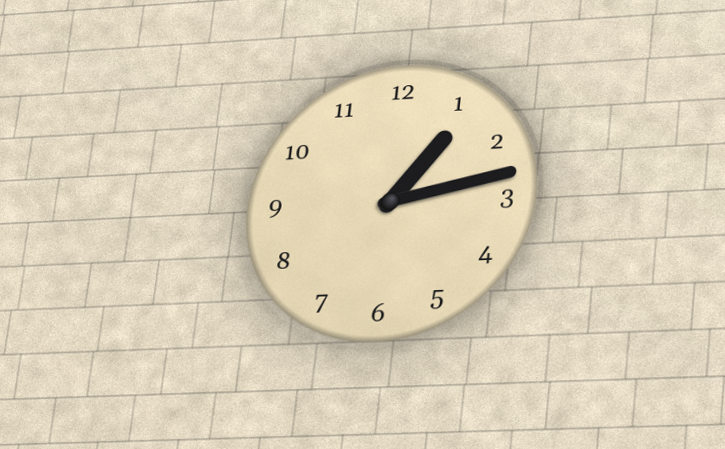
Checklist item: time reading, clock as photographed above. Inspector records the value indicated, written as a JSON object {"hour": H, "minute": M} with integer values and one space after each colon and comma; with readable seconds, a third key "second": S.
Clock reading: {"hour": 1, "minute": 13}
